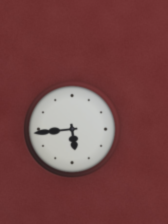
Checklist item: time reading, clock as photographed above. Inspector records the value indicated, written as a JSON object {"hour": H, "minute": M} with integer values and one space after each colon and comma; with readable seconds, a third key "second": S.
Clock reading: {"hour": 5, "minute": 44}
